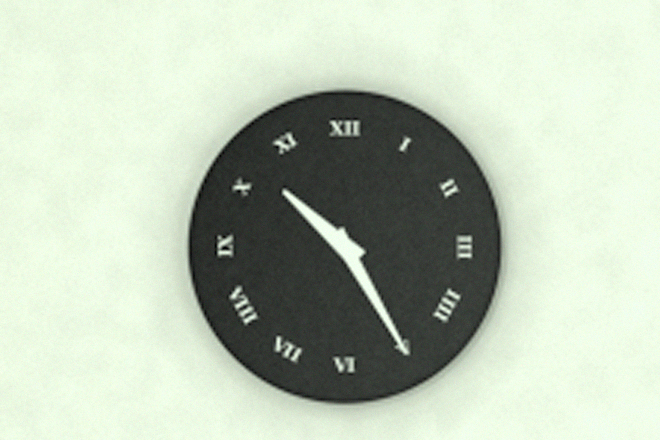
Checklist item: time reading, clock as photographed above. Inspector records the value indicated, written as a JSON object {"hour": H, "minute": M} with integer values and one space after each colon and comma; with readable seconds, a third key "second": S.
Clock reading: {"hour": 10, "minute": 25}
